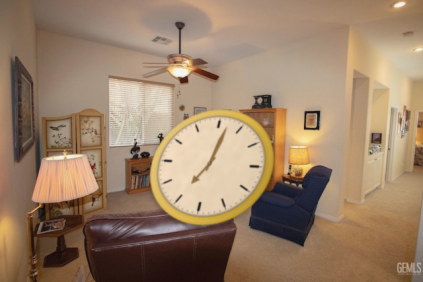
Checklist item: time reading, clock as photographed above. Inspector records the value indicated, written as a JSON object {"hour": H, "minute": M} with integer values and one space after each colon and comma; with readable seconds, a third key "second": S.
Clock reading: {"hour": 7, "minute": 2}
